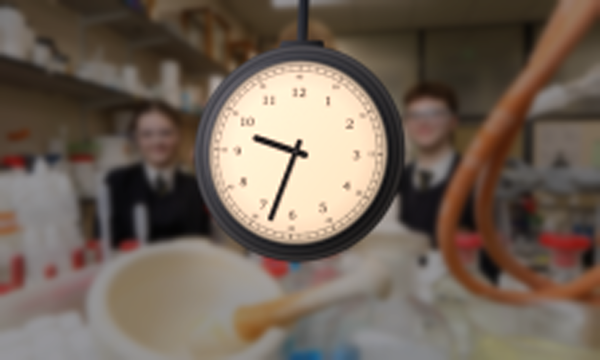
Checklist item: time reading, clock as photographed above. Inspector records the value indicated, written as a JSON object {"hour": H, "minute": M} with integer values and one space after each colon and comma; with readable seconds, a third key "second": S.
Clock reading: {"hour": 9, "minute": 33}
